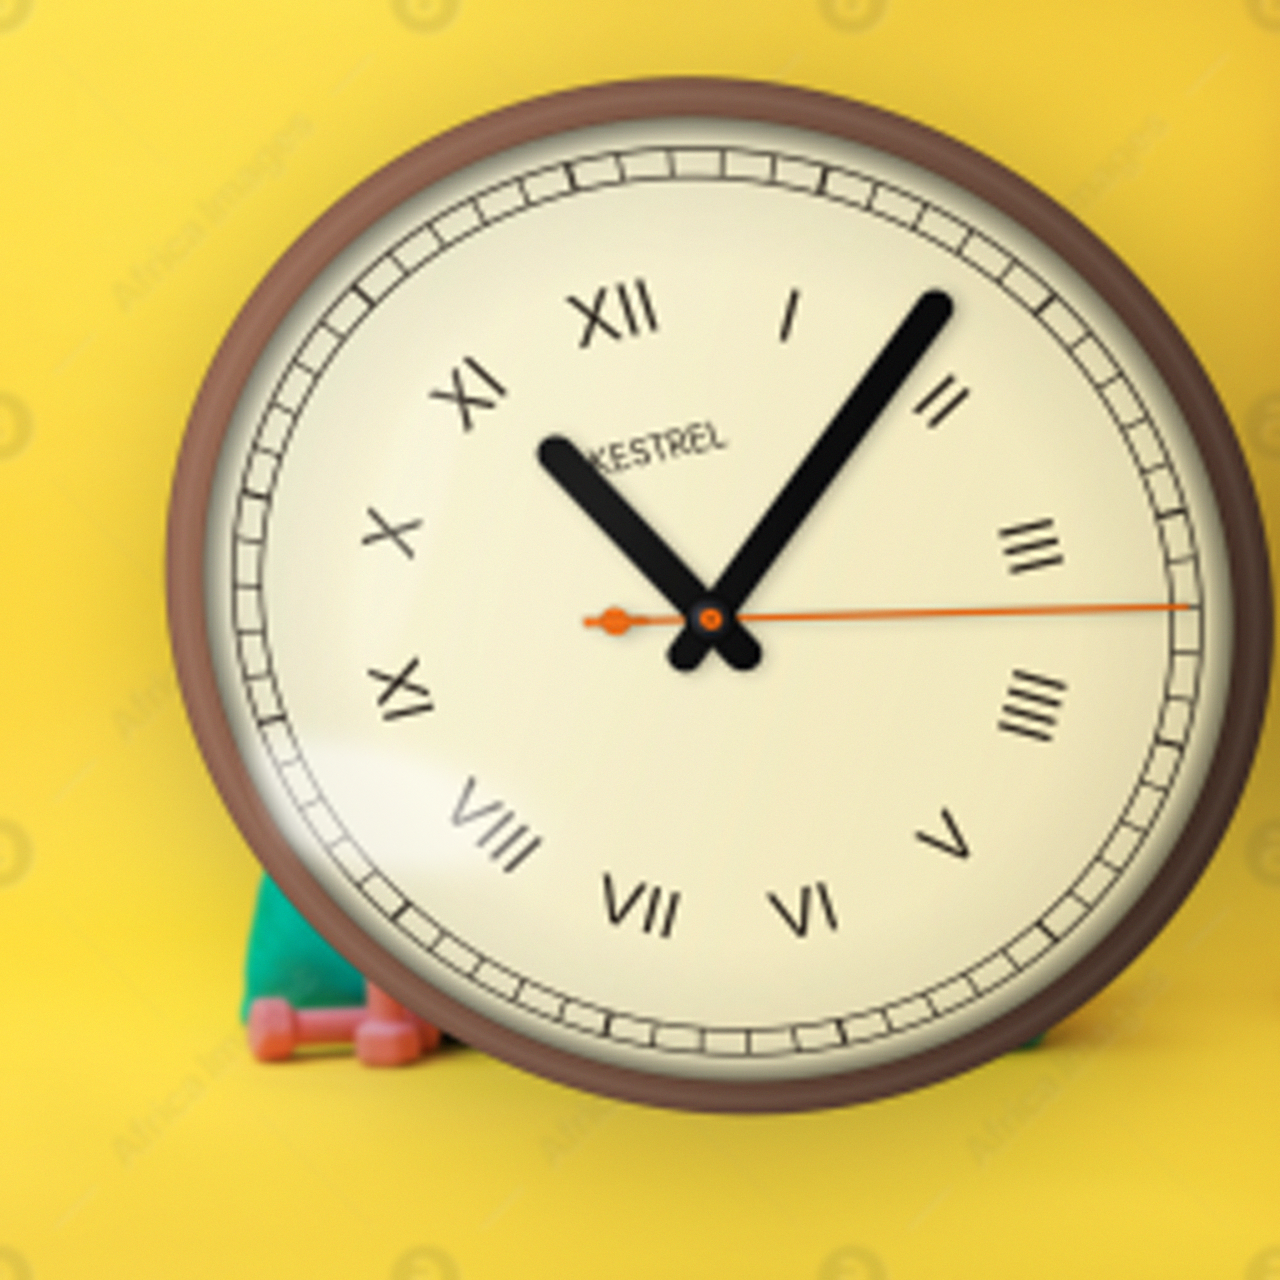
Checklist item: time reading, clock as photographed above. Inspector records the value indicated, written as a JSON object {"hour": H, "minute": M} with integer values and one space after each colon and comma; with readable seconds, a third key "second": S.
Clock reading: {"hour": 11, "minute": 8, "second": 17}
